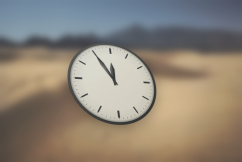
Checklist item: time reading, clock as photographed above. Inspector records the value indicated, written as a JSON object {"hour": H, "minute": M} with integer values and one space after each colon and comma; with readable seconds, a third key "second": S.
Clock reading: {"hour": 11, "minute": 55}
